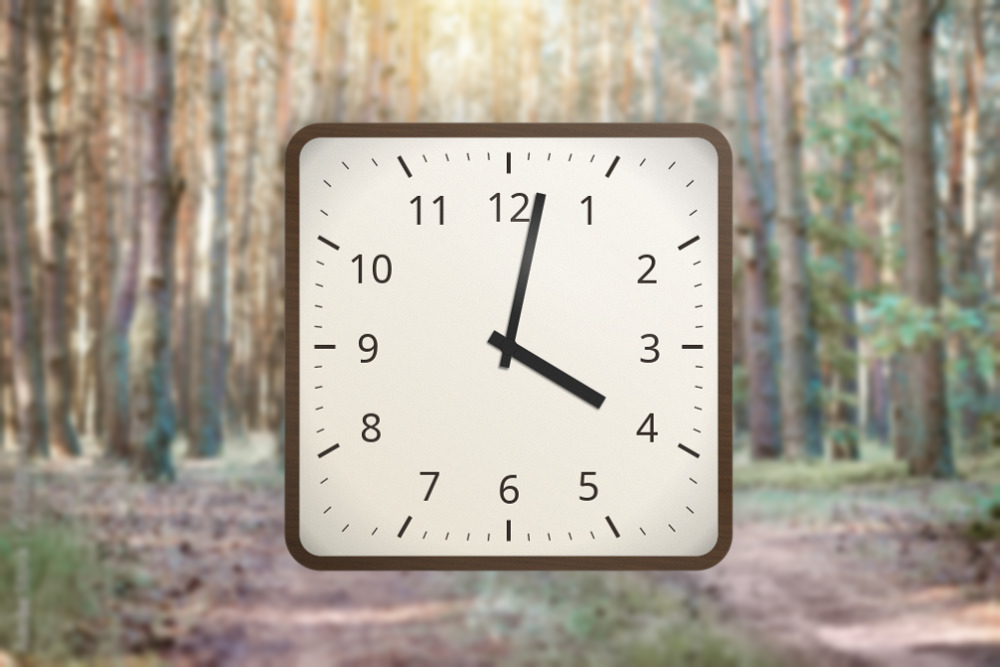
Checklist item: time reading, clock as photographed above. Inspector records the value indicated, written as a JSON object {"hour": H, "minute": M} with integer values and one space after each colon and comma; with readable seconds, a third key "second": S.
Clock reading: {"hour": 4, "minute": 2}
